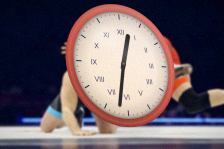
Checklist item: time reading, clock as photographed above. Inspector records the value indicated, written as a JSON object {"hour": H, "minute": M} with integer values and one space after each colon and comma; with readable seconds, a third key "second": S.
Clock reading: {"hour": 12, "minute": 32}
